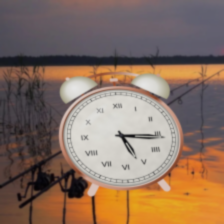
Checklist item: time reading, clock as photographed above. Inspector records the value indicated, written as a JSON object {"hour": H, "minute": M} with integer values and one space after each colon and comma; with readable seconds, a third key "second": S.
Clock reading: {"hour": 5, "minute": 16}
